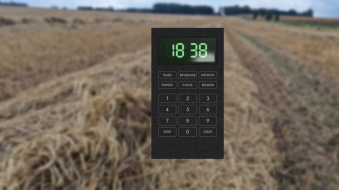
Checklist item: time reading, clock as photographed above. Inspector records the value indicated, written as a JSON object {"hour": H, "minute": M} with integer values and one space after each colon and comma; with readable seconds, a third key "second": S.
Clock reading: {"hour": 18, "minute": 38}
